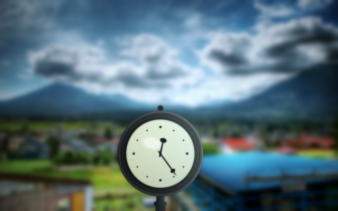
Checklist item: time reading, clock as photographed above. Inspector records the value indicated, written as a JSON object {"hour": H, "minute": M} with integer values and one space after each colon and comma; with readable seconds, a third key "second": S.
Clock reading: {"hour": 12, "minute": 24}
